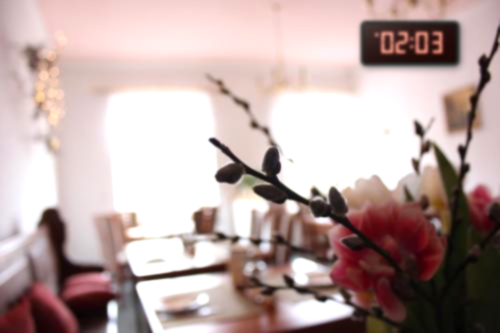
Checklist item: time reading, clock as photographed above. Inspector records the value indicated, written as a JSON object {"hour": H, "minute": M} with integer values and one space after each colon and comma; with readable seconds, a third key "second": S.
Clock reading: {"hour": 2, "minute": 3}
